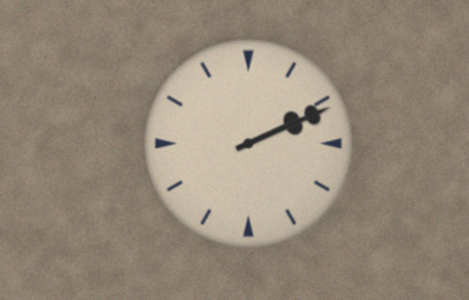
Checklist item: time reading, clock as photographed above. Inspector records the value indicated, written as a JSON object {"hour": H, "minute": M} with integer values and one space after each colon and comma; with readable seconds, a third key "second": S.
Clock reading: {"hour": 2, "minute": 11}
